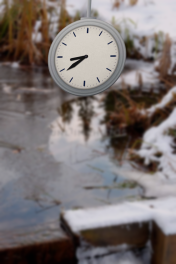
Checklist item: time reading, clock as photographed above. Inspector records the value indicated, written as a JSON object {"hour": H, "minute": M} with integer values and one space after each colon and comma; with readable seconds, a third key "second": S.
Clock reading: {"hour": 8, "minute": 39}
